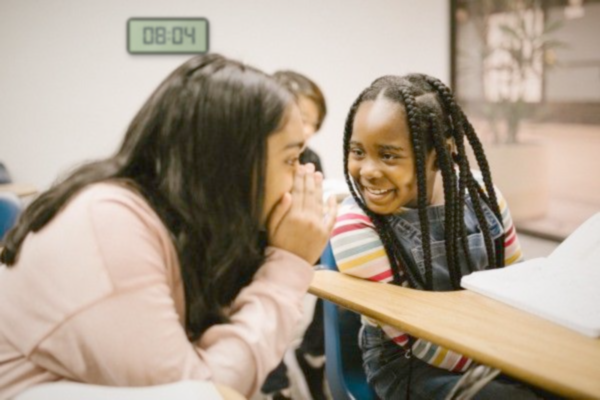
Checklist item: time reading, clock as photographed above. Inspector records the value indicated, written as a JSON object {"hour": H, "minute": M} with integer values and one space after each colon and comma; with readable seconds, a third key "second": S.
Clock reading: {"hour": 8, "minute": 4}
